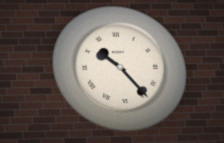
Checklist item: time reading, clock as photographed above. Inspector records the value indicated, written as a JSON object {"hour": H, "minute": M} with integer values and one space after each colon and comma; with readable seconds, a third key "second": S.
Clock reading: {"hour": 10, "minute": 24}
